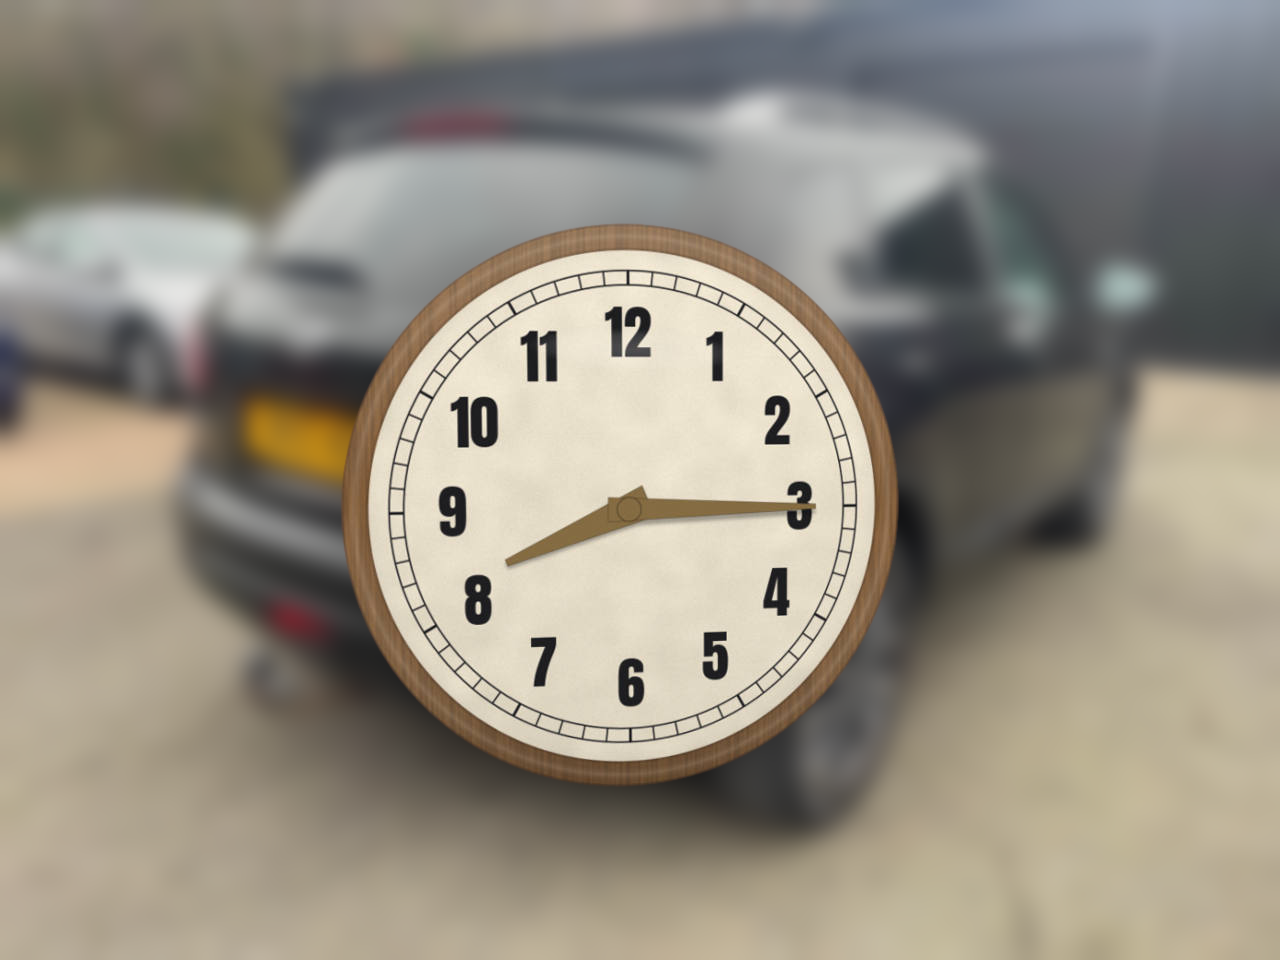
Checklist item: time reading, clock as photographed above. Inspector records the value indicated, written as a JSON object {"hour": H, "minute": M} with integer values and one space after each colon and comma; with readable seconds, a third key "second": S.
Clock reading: {"hour": 8, "minute": 15}
